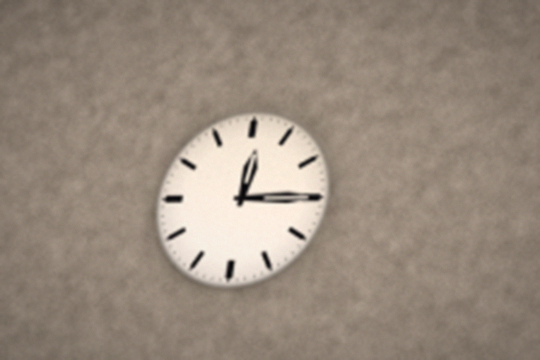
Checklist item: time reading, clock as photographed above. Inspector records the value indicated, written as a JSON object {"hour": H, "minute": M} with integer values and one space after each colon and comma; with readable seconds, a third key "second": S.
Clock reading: {"hour": 12, "minute": 15}
